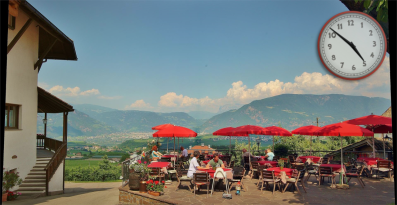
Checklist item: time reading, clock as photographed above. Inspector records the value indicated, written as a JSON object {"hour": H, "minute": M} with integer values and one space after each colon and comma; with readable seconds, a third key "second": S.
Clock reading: {"hour": 4, "minute": 52}
